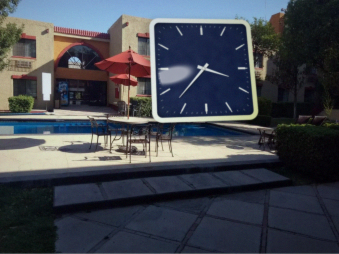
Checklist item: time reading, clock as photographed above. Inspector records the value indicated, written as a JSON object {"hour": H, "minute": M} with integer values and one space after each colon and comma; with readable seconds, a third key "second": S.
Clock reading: {"hour": 3, "minute": 37}
